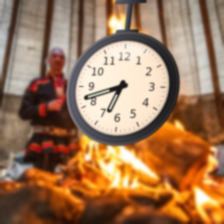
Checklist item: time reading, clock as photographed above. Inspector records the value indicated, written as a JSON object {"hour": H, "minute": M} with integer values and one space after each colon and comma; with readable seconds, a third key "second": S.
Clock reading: {"hour": 6, "minute": 42}
